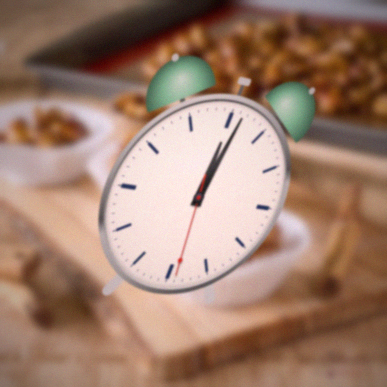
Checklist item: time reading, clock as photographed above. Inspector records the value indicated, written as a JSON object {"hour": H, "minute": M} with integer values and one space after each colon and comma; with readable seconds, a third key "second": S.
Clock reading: {"hour": 12, "minute": 1, "second": 29}
